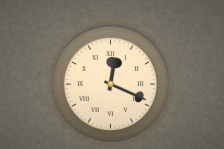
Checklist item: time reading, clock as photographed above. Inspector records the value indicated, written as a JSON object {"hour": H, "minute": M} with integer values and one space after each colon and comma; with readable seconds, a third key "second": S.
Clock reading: {"hour": 12, "minute": 19}
